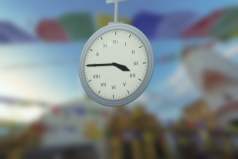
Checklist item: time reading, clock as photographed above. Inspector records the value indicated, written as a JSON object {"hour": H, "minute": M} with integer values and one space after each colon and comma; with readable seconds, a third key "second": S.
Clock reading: {"hour": 3, "minute": 45}
